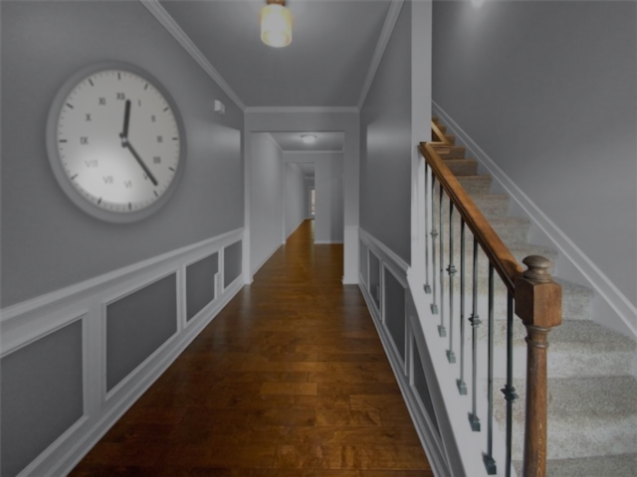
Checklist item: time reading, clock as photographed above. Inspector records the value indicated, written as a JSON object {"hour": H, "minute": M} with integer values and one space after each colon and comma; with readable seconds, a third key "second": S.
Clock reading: {"hour": 12, "minute": 24}
